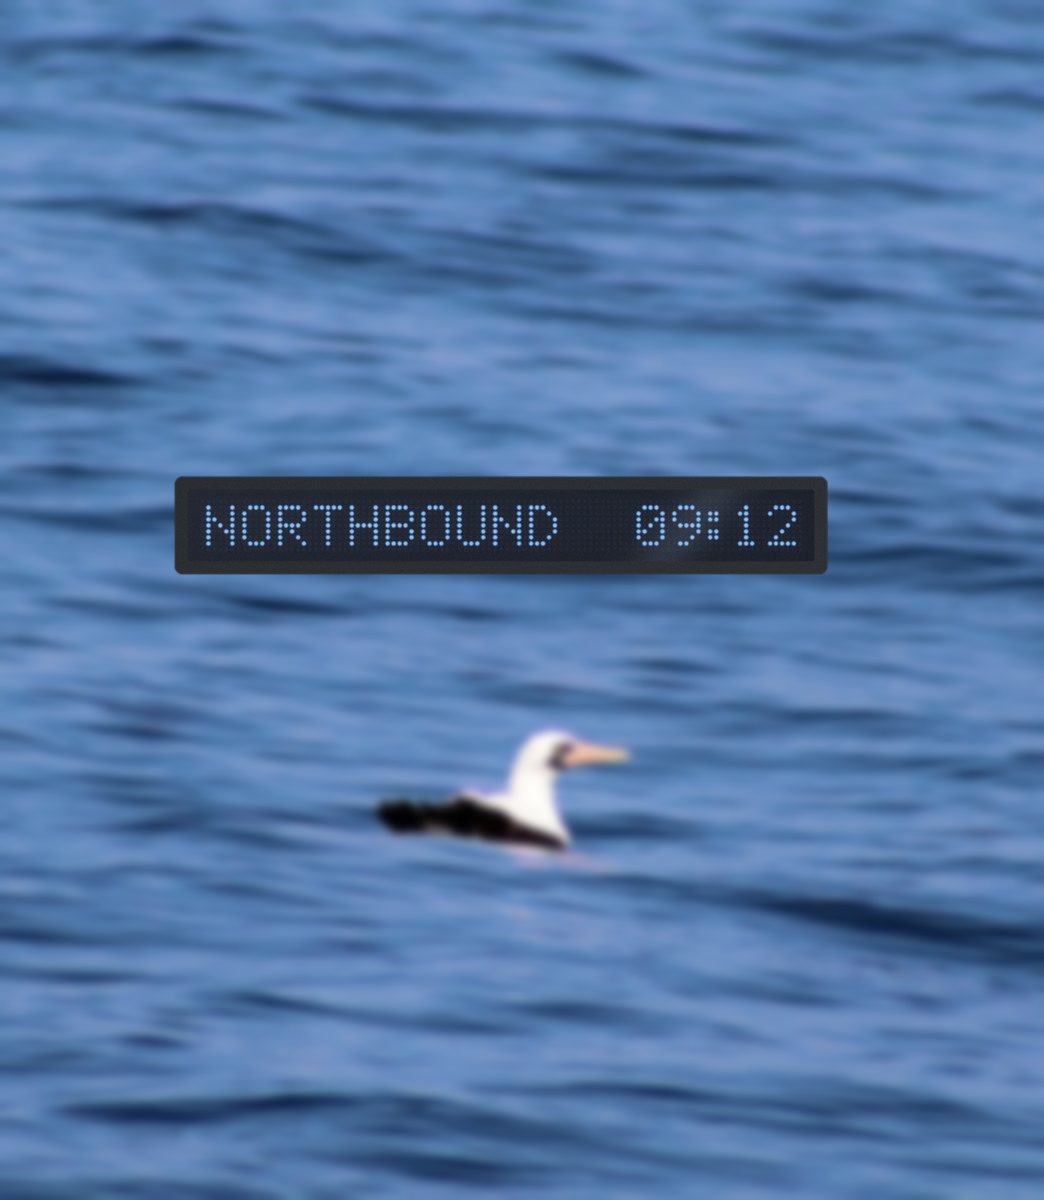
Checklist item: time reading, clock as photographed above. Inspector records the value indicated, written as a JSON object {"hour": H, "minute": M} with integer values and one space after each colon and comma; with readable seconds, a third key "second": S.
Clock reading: {"hour": 9, "minute": 12}
